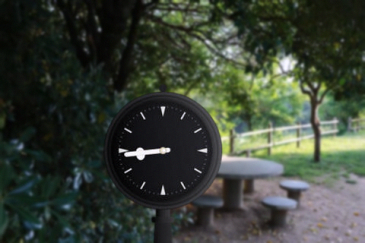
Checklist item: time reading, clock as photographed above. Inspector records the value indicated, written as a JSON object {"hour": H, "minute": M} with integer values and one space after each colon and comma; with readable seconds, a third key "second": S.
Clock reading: {"hour": 8, "minute": 44}
